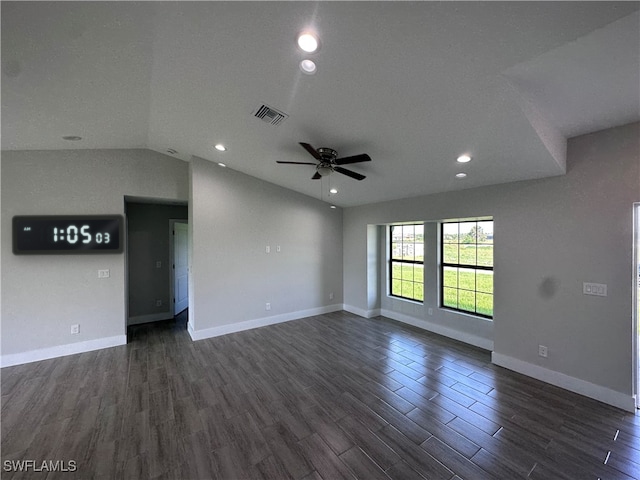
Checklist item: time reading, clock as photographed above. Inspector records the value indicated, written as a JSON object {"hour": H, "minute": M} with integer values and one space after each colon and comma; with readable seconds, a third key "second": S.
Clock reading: {"hour": 1, "minute": 5, "second": 3}
